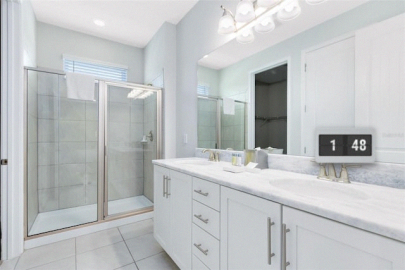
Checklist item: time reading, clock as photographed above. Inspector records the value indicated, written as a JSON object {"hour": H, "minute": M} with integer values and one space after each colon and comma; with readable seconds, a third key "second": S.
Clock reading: {"hour": 1, "minute": 48}
